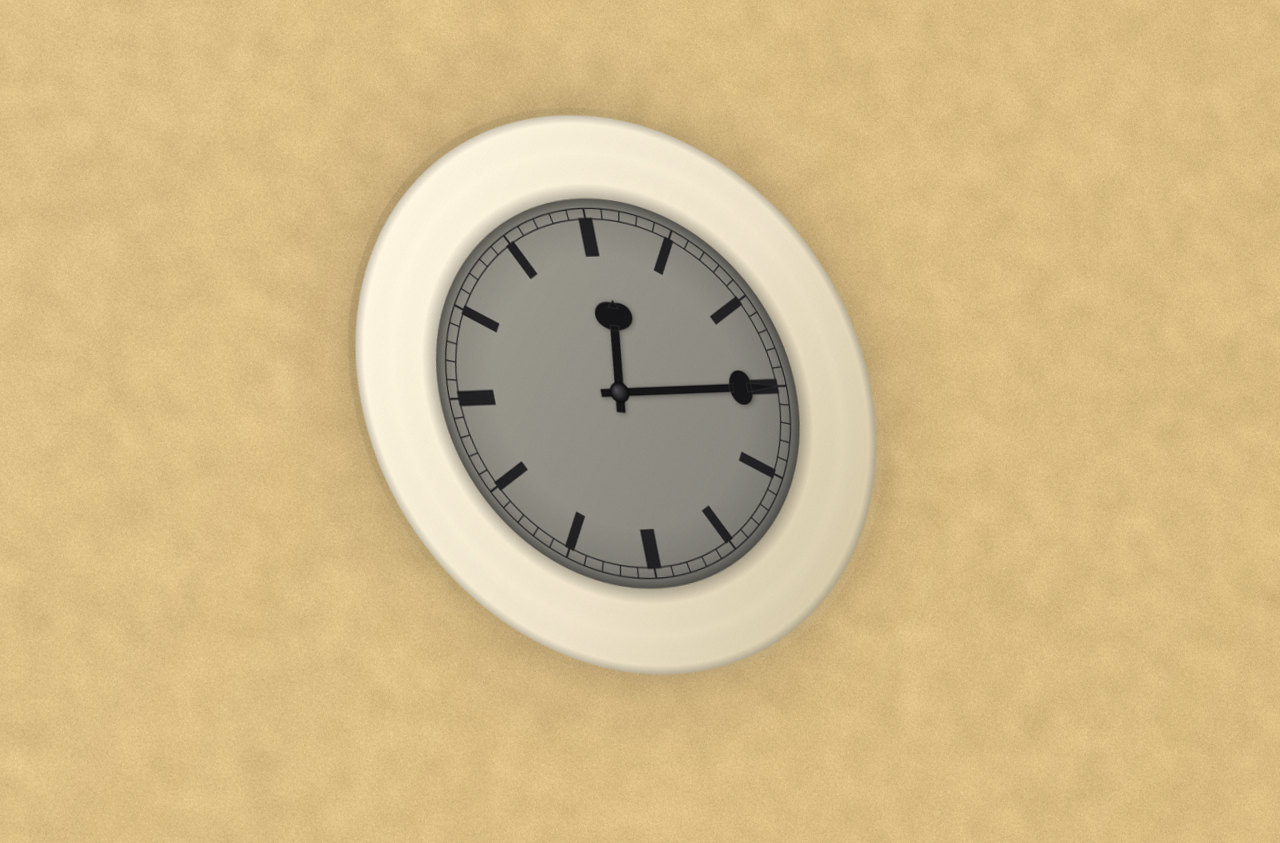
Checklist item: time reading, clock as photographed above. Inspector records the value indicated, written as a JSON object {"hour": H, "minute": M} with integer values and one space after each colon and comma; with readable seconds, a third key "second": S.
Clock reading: {"hour": 12, "minute": 15}
